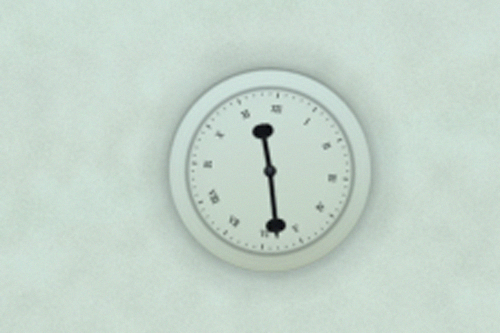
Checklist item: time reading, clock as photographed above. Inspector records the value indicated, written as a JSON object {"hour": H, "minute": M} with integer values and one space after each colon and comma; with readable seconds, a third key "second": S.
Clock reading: {"hour": 11, "minute": 28}
